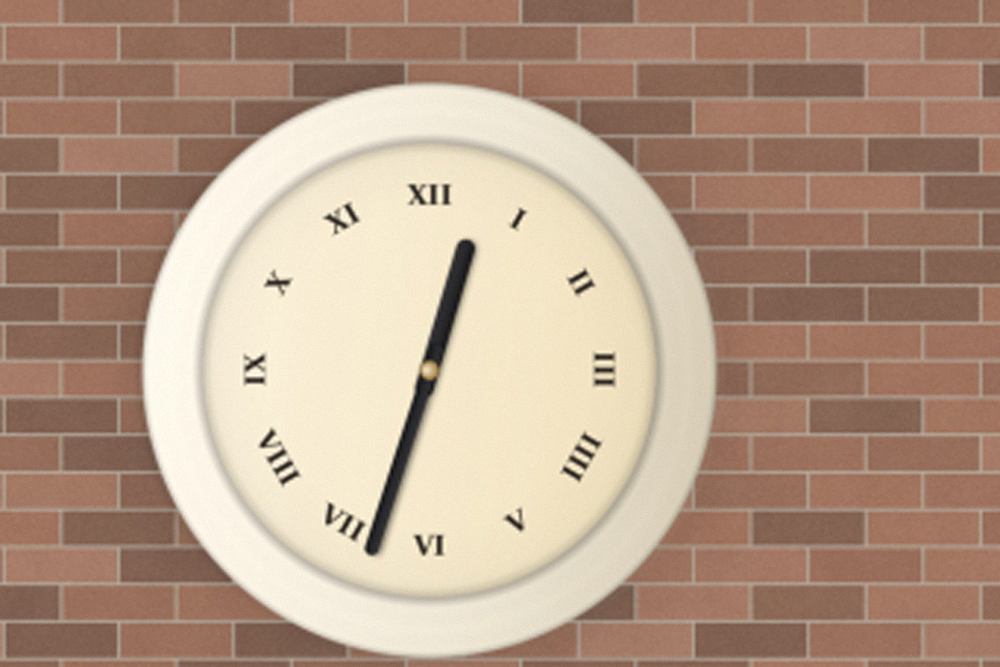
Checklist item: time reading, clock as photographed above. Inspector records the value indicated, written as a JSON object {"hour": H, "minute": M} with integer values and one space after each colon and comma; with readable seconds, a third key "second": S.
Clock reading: {"hour": 12, "minute": 33}
